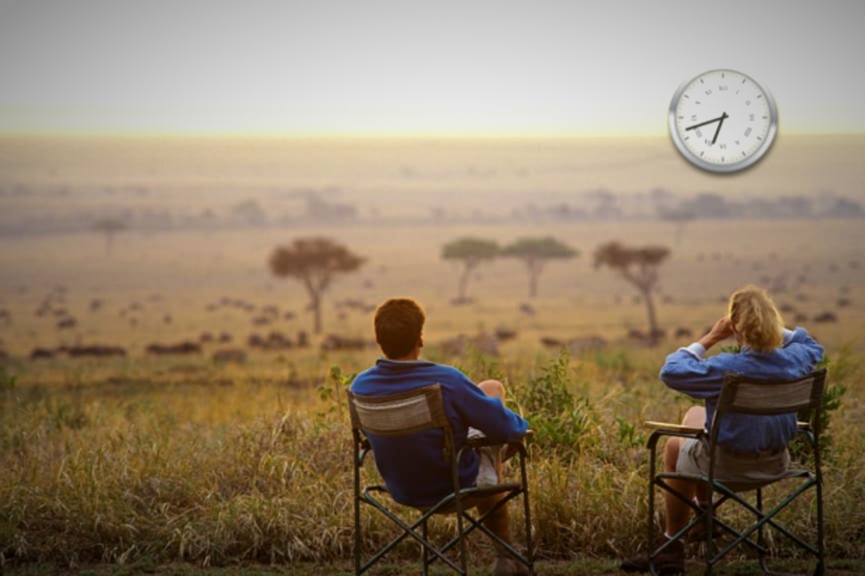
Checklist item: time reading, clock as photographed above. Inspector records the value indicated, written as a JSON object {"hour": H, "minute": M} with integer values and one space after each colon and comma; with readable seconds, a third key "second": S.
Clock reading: {"hour": 6, "minute": 42}
